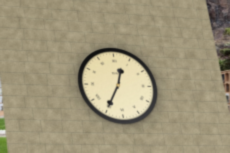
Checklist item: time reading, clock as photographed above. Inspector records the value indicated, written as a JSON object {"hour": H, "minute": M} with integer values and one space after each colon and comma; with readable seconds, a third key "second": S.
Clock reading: {"hour": 12, "minute": 35}
